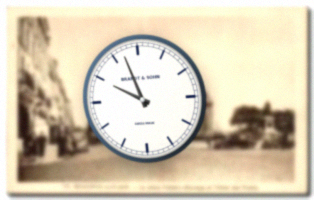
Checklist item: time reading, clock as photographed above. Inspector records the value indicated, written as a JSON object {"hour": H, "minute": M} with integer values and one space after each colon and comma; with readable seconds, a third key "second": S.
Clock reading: {"hour": 9, "minute": 57}
